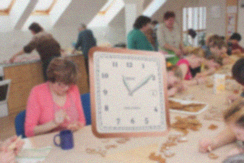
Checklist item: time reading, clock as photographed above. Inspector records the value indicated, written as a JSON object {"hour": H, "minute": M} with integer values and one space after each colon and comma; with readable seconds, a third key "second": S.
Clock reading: {"hour": 11, "minute": 9}
